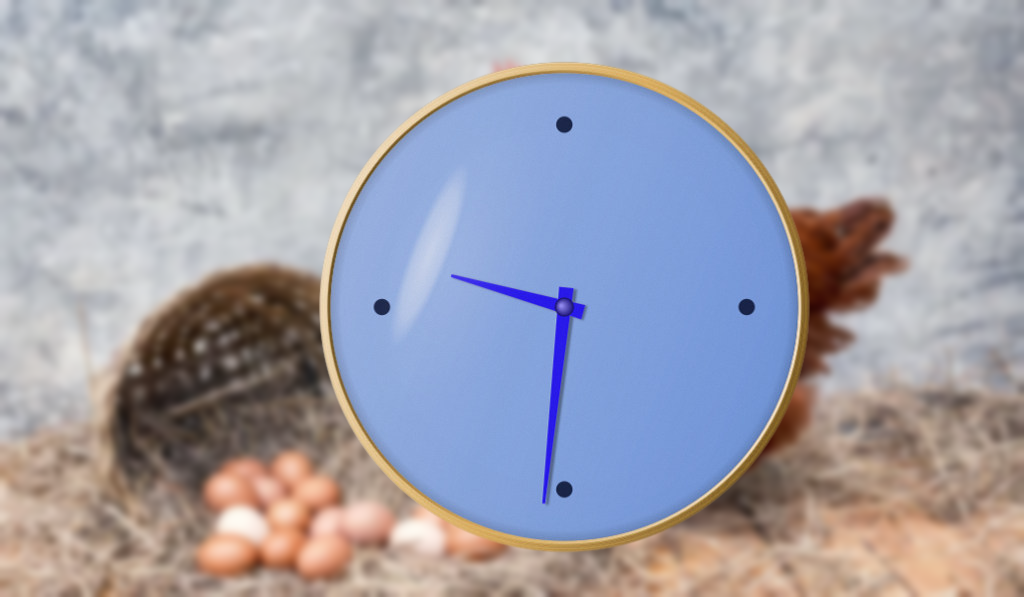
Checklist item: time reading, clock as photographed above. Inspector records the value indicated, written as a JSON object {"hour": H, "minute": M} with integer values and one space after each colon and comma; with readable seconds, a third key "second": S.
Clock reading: {"hour": 9, "minute": 31}
